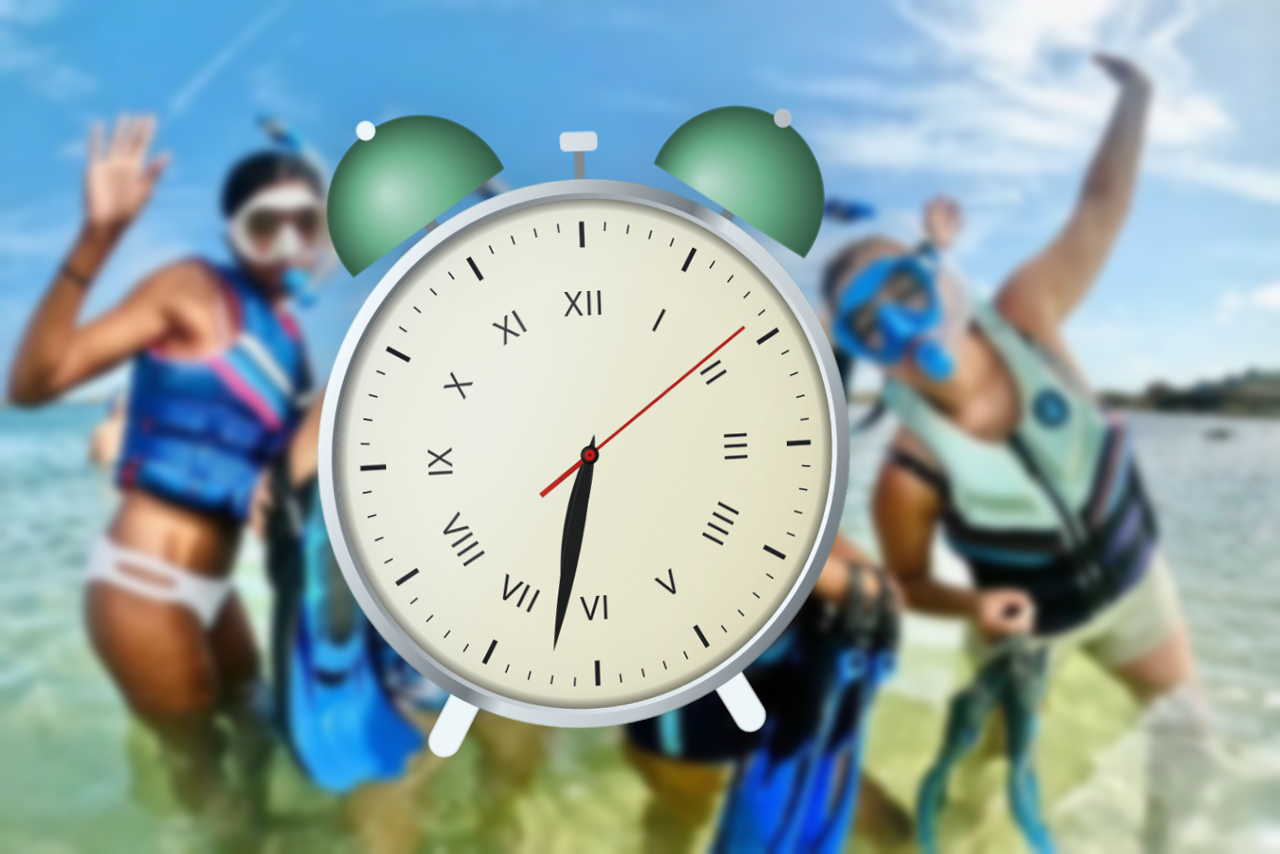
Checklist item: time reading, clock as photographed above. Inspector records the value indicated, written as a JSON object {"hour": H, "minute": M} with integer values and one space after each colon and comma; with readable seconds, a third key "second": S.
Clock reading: {"hour": 6, "minute": 32, "second": 9}
